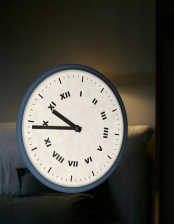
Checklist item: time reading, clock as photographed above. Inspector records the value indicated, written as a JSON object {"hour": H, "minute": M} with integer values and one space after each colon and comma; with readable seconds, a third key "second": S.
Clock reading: {"hour": 10, "minute": 49}
